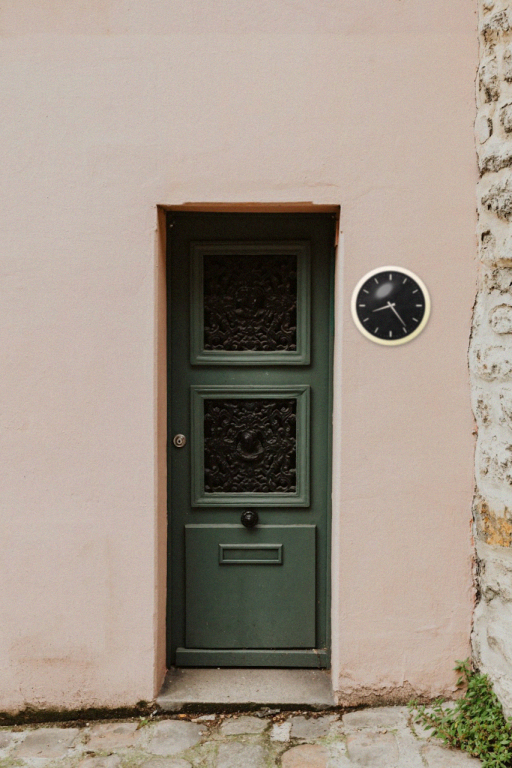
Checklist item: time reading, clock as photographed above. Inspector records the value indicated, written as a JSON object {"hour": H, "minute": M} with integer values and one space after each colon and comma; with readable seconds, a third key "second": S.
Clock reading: {"hour": 8, "minute": 24}
